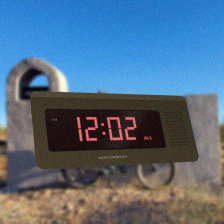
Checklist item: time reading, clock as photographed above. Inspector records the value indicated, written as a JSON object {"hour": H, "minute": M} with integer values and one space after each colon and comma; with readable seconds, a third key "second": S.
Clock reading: {"hour": 12, "minute": 2}
